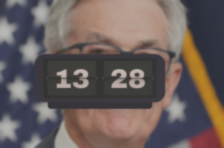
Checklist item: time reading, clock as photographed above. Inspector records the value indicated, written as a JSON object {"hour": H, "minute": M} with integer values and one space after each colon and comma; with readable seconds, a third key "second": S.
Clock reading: {"hour": 13, "minute": 28}
